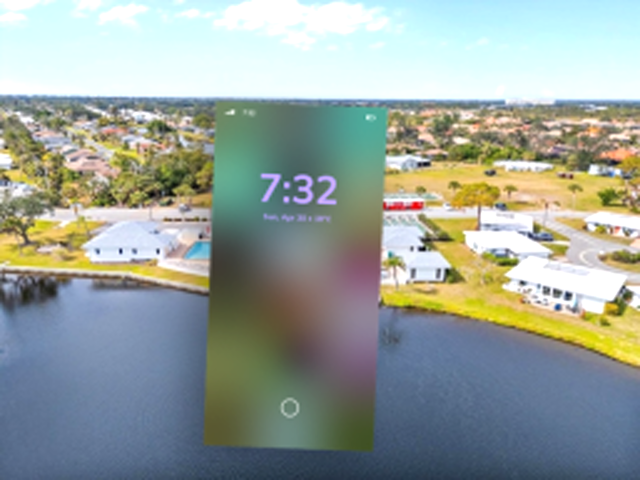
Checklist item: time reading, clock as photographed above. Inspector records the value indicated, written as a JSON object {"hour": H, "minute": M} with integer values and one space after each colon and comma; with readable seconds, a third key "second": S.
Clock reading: {"hour": 7, "minute": 32}
